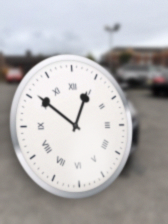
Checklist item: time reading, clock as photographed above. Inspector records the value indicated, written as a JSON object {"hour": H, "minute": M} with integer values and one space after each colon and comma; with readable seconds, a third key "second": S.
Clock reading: {"hour": 12, "minute": 51}
